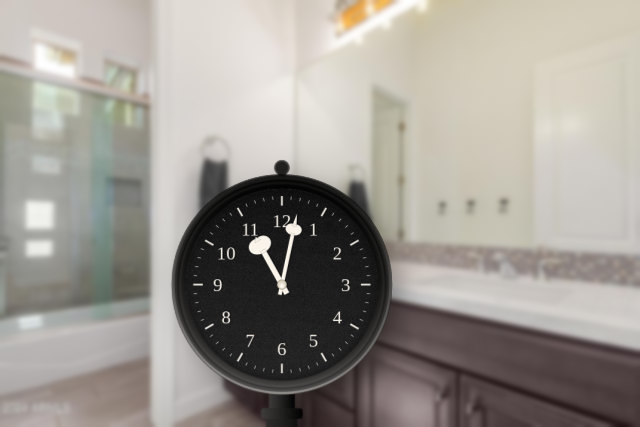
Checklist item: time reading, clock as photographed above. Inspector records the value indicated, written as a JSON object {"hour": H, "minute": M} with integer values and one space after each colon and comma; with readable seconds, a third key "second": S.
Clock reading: {"hour": 11, "minute": 2}
